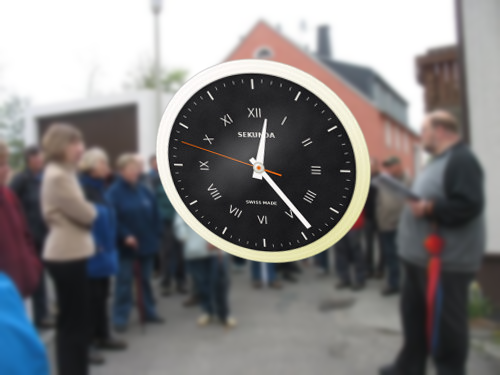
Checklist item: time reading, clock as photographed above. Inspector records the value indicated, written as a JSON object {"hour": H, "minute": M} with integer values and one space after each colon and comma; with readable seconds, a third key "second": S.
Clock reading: {"hour": 12, "minute": 23, "second": 48}
